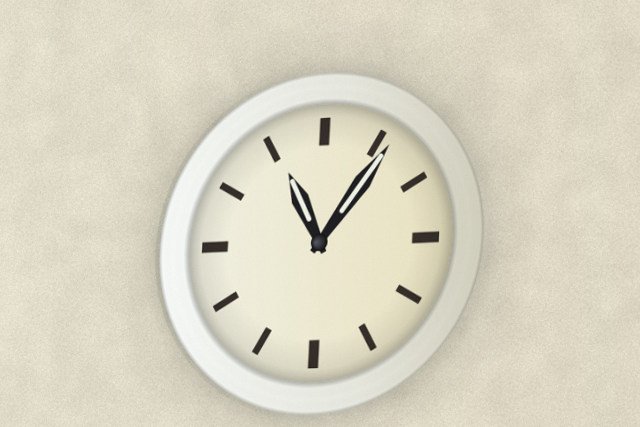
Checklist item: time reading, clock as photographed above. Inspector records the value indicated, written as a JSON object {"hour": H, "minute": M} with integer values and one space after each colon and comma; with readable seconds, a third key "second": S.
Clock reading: {"hour": 11, "minute": 6}
